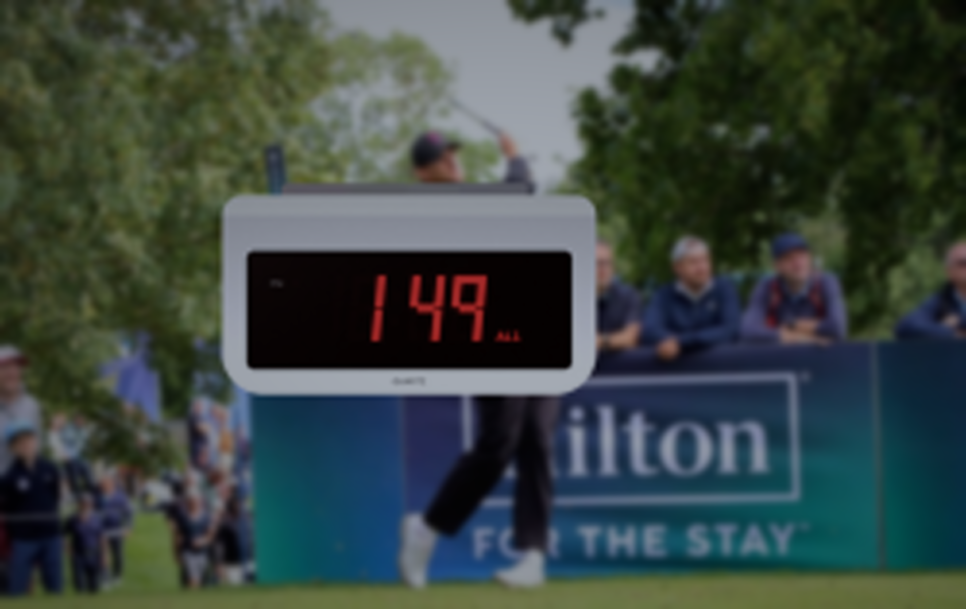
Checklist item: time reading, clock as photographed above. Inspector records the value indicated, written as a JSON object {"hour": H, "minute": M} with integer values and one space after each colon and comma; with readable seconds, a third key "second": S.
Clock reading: {"hour": 1, "minute": 49}
